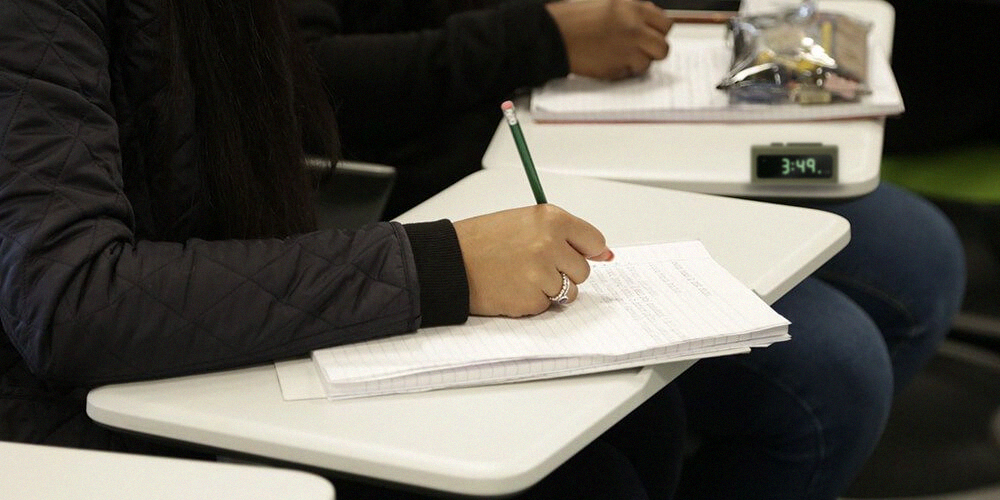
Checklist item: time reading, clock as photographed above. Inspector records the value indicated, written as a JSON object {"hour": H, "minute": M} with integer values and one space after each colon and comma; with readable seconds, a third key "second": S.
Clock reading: {"hour": 3, "minute": 49}
